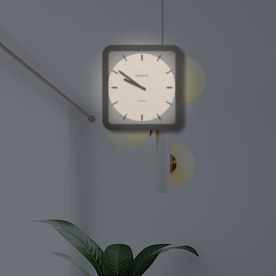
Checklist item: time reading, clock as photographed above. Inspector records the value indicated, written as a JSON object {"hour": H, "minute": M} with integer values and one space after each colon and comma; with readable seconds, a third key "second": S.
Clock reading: {"hour": 9, "minute": 51}
